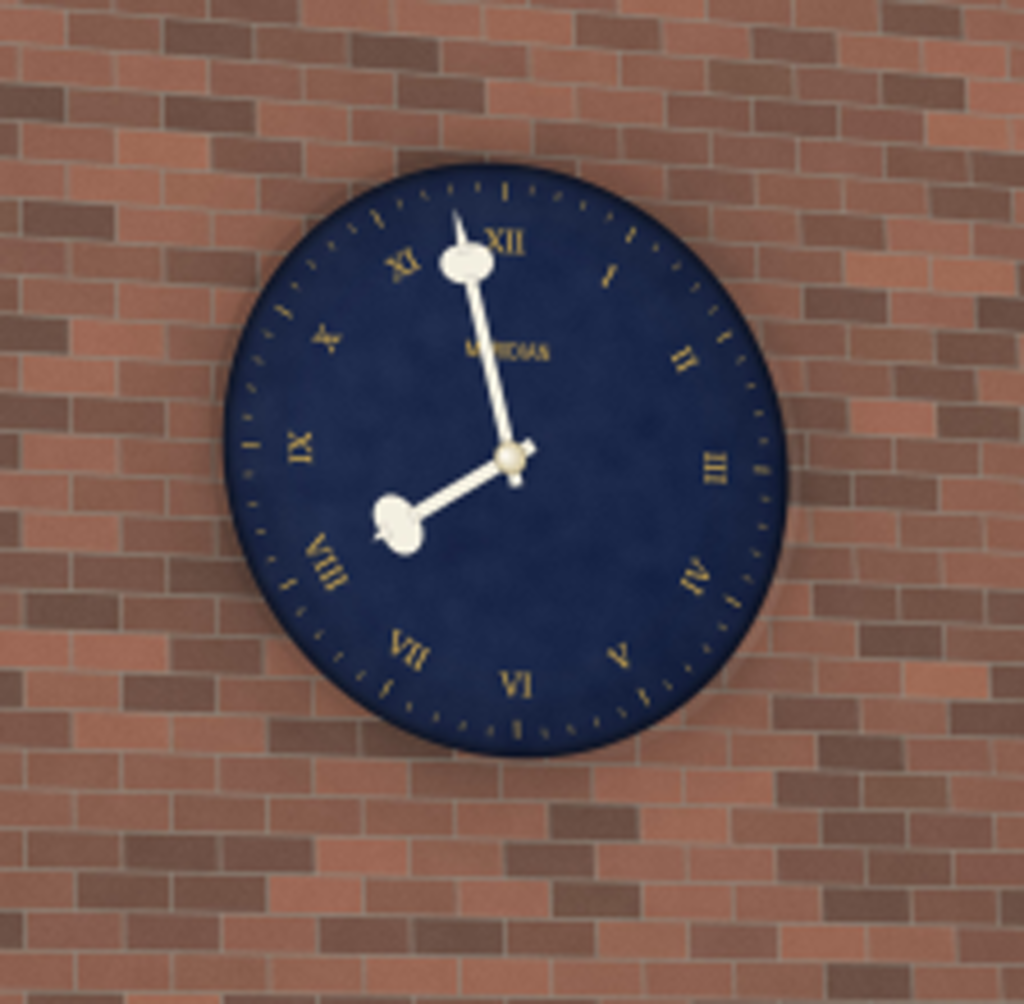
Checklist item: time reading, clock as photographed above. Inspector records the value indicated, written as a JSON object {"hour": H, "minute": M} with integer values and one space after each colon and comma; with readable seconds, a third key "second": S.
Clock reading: {"hour": 7, "minute": 58}
